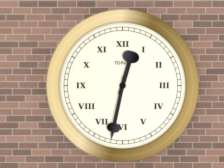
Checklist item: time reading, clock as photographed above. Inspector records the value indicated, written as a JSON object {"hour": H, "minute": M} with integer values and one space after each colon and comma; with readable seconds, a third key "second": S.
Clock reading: {"hour": 12, "minute": 32}
